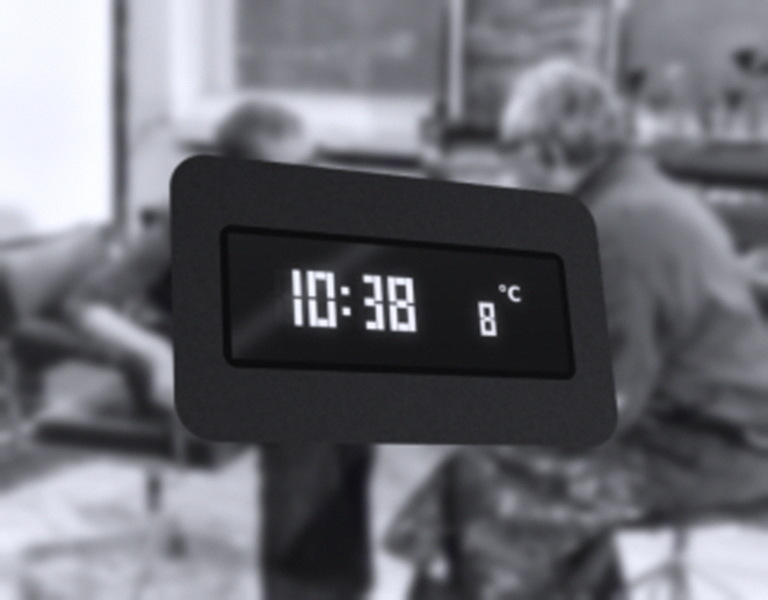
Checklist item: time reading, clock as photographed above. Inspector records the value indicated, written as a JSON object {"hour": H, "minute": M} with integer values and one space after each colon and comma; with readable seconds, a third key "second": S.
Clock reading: {"hour": 10, "minute": 38}
